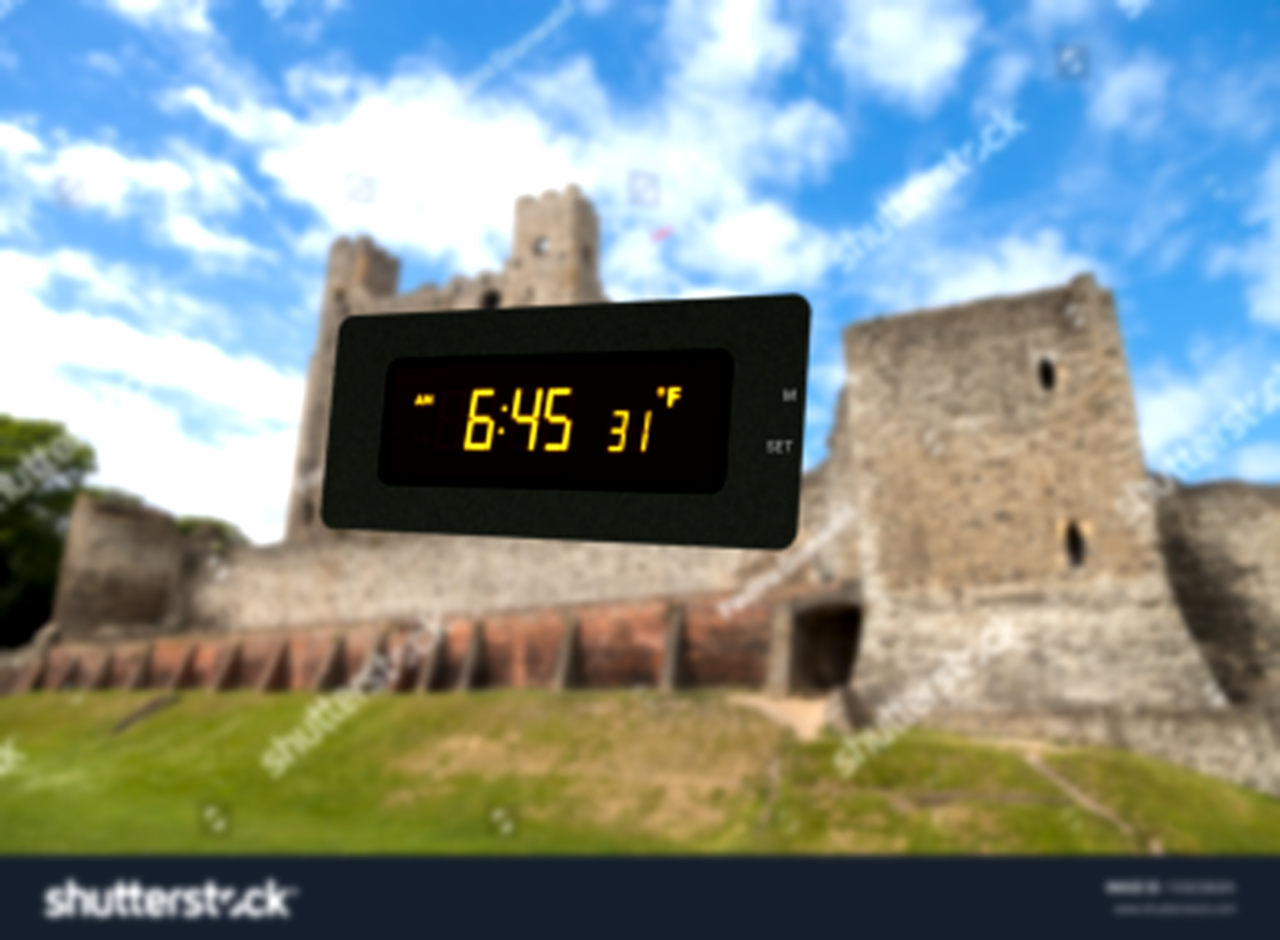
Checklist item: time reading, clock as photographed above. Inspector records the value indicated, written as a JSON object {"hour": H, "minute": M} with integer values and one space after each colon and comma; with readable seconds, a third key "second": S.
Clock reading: {"hour": 6, "minute": 45}
